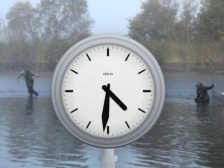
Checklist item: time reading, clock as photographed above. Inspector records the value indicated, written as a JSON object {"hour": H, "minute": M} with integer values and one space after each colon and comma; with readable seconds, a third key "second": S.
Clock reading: {"hour": 4, "minute": 31}
